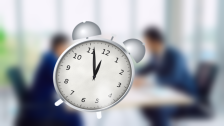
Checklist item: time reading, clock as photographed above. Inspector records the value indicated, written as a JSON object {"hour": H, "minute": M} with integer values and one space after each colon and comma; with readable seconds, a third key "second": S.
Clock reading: {"hour": 11, "minute": 56}
